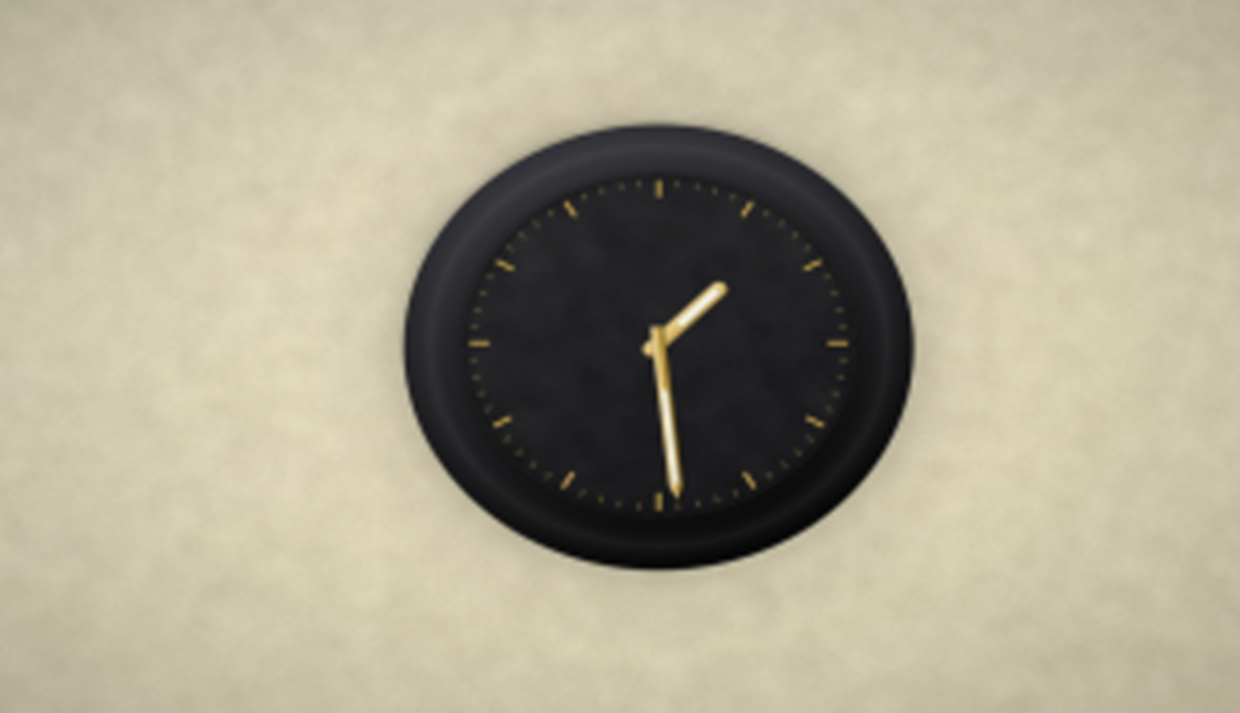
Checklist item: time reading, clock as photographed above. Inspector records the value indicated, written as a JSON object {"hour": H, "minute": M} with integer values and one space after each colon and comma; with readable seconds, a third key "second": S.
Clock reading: {"hour": 1, "minute": 29}
